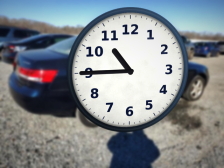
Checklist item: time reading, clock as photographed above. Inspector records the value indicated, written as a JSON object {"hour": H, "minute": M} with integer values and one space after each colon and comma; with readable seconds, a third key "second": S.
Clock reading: {"hour": 10, "minute": 45}
